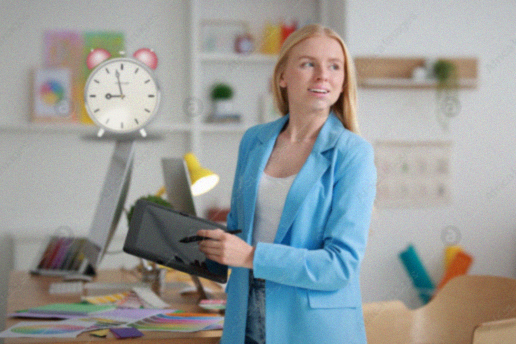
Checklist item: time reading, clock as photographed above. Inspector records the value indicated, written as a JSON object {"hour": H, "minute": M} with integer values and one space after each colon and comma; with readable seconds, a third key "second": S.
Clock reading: {"hour": 8, "minute": 58}
